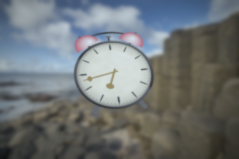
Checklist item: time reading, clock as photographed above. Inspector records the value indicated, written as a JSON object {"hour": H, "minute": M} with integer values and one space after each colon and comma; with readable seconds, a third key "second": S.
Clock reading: {"hour": 6, "minute": 43}
